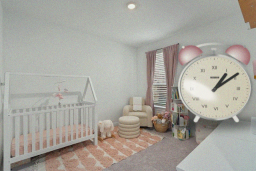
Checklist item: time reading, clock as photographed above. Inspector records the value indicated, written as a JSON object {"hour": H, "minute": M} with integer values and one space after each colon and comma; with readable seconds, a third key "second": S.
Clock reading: {"hour": 1, "minute": 9}
